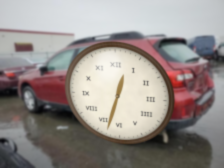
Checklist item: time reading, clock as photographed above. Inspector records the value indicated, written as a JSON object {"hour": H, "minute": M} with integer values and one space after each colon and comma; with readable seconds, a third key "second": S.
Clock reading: {"hour": 12, "minute": 33}
